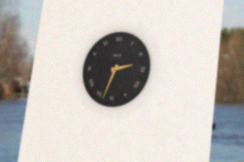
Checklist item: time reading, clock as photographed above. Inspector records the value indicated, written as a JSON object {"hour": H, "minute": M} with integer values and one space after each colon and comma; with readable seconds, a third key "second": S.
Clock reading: {"hour": 2, "minute": 33}
